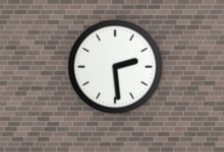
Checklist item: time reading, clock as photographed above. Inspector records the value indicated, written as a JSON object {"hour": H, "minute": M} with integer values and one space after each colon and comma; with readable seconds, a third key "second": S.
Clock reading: {"hour": 2, "minute": 29}
